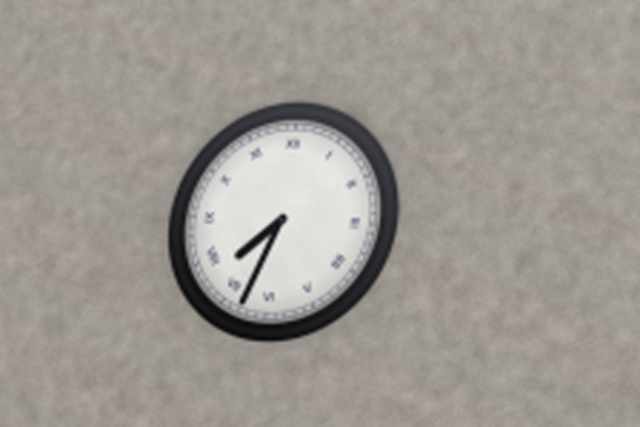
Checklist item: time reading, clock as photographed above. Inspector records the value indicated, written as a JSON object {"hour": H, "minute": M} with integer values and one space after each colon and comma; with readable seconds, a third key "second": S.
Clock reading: {"hour": 7, "minute": 33}
